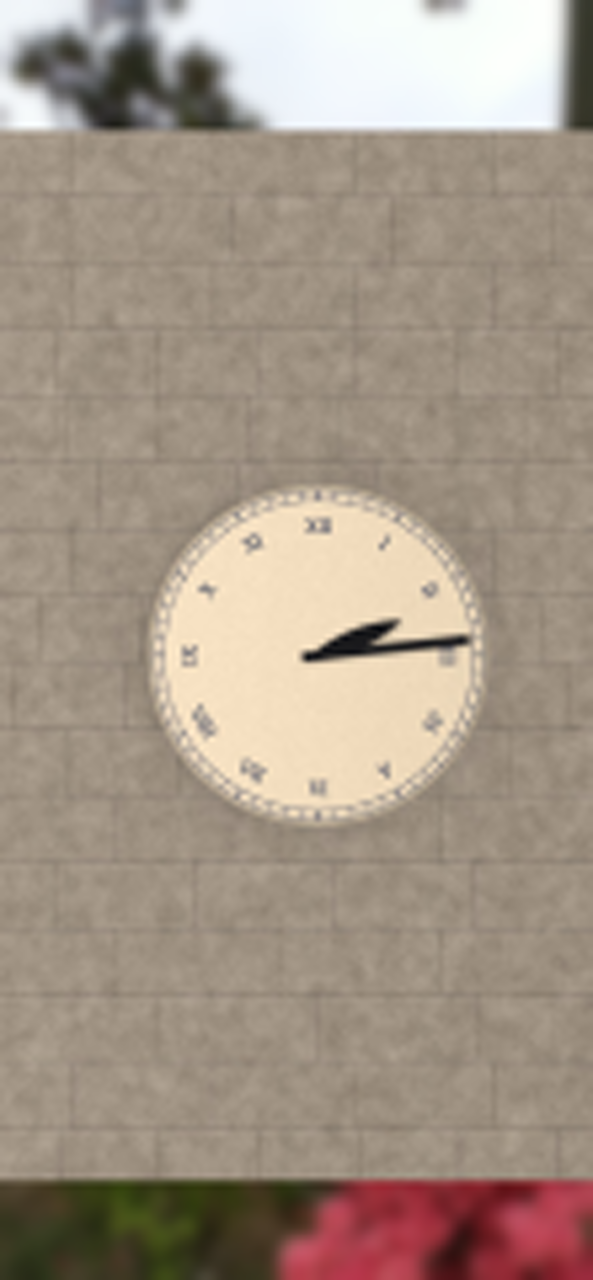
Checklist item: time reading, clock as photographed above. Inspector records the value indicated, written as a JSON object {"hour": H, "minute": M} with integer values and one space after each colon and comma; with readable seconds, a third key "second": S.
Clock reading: {"hour": 2, "minute": 14}
